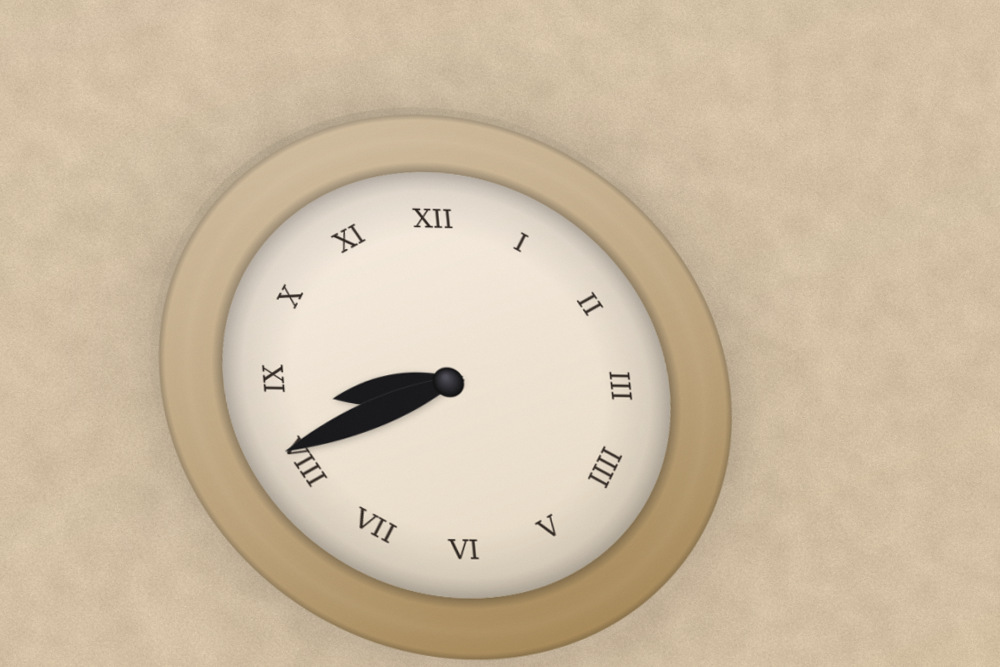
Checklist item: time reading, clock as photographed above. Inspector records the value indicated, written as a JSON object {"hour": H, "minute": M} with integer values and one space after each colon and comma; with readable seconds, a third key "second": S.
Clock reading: {"hour": 8, "minute": 41}
